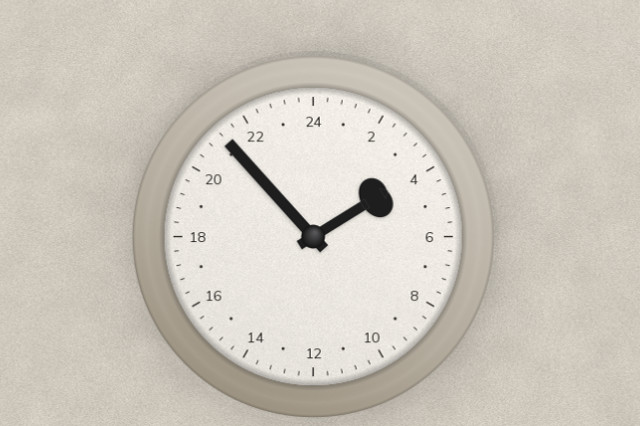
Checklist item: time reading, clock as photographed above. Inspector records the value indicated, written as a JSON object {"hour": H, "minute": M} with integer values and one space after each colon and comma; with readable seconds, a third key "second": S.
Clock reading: {"hour": 3, "minute": 53}
